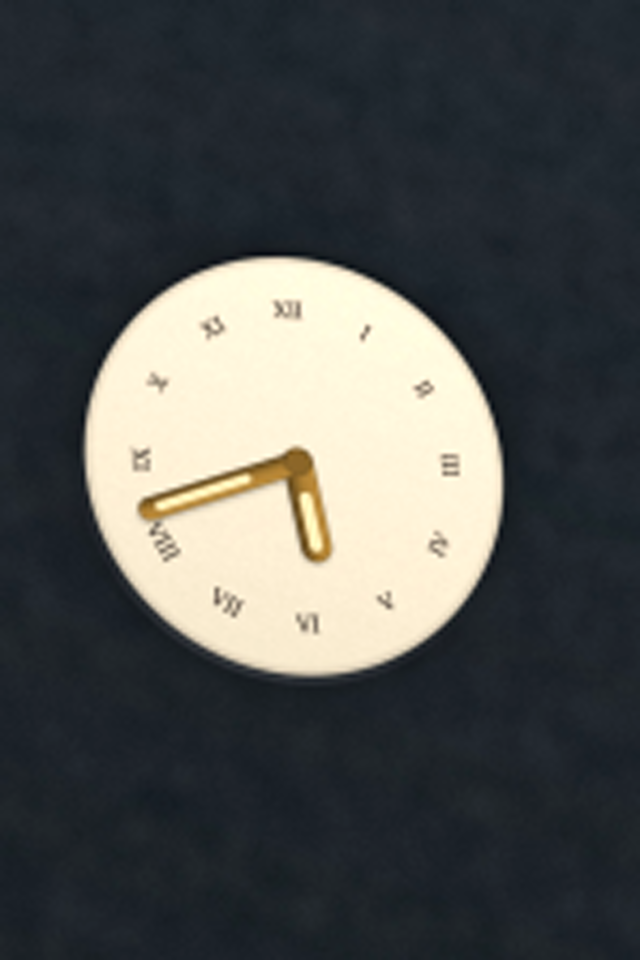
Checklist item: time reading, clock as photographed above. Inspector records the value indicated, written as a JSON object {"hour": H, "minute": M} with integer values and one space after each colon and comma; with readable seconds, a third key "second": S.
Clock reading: {"hour": 5, "minute": 42}
